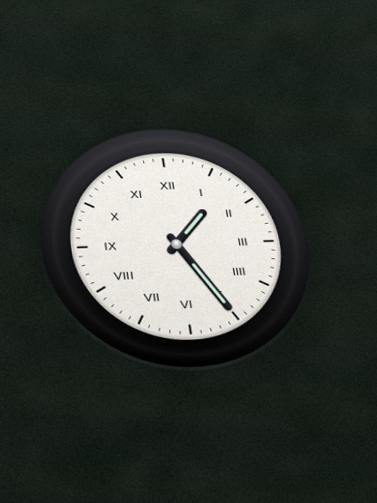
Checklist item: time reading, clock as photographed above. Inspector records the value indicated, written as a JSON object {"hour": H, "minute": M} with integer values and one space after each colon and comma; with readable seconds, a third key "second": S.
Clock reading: {"hour": 1, "minute": 25}
